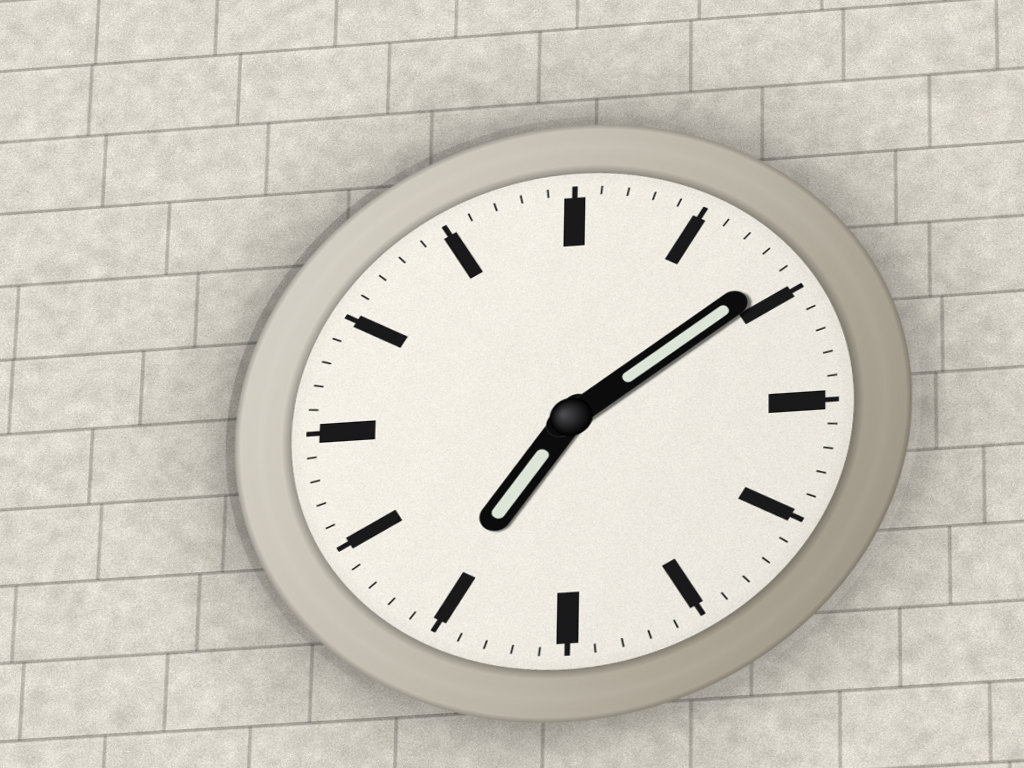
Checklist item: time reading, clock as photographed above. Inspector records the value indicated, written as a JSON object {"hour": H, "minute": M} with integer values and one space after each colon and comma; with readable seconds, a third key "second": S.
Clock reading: {"hour": 7, "minute": 9}
